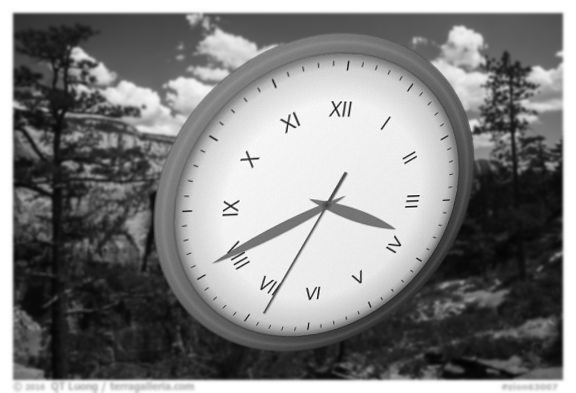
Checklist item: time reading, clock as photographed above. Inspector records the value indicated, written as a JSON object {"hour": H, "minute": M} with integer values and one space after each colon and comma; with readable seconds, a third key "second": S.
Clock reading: {"hour": 3, "minute": 40, "second": 34}
